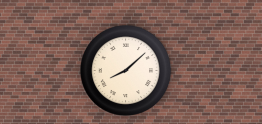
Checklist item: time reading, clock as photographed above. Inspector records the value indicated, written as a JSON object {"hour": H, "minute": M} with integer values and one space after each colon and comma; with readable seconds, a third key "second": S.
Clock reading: {"hour": 8, "minute": 8}
